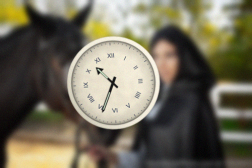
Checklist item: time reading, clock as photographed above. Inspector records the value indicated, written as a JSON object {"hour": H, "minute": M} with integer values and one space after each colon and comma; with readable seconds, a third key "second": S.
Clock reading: {"hour": 10, "minute": 34}
